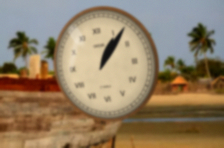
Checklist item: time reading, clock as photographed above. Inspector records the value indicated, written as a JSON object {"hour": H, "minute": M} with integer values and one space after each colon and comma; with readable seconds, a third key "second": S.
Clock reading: {"hour": 1, "minute": 7}
